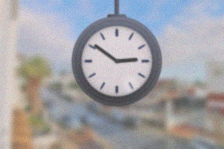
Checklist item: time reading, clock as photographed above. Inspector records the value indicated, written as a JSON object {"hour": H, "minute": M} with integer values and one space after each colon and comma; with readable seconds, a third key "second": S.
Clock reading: {"hour": 2, "minute": 51}
